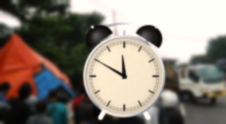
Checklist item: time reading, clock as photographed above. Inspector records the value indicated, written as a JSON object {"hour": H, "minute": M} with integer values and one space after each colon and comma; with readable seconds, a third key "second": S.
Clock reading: {"hour": 11, "minute": 50}
